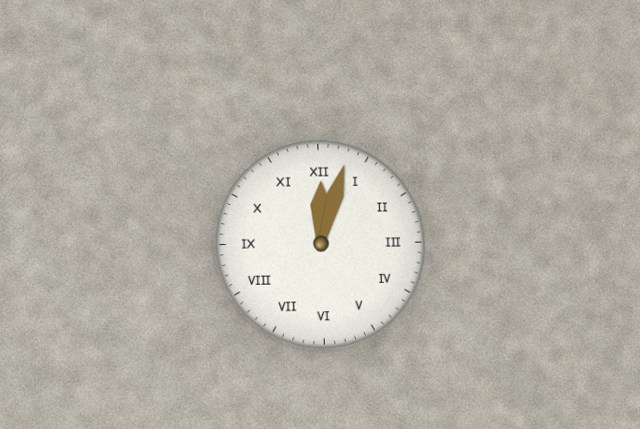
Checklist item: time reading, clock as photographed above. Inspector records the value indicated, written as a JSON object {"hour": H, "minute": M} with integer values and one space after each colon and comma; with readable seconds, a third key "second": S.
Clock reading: {"hour": 12, "minute": 3}
